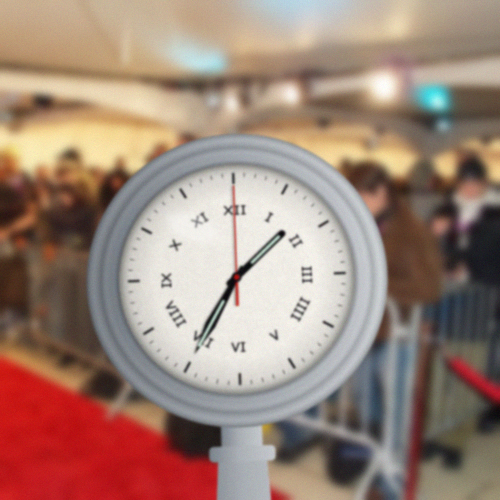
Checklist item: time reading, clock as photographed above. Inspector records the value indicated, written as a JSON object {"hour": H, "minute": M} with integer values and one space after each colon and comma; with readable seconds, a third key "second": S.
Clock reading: {"hour": 1, "minute": 35, "second": 0}
